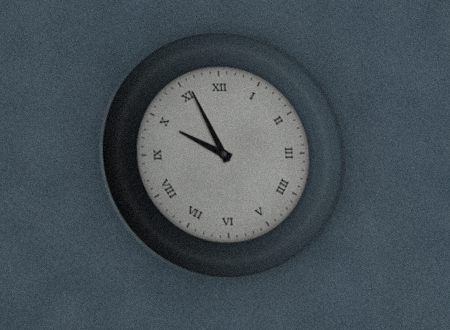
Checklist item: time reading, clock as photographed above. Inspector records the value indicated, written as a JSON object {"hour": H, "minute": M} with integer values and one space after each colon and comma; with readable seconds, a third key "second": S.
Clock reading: {"hour": 9, "minute": 56}
